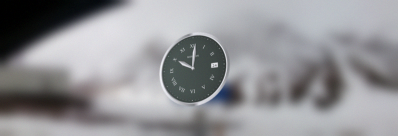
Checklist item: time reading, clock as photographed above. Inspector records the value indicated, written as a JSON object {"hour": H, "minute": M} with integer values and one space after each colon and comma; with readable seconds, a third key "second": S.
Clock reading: {"hour": 10, "minute": 1}
